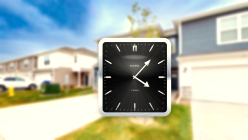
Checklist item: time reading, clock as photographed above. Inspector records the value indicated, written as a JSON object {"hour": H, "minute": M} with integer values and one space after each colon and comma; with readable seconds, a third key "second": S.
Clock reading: {"hour": 4, "minute": 7}
